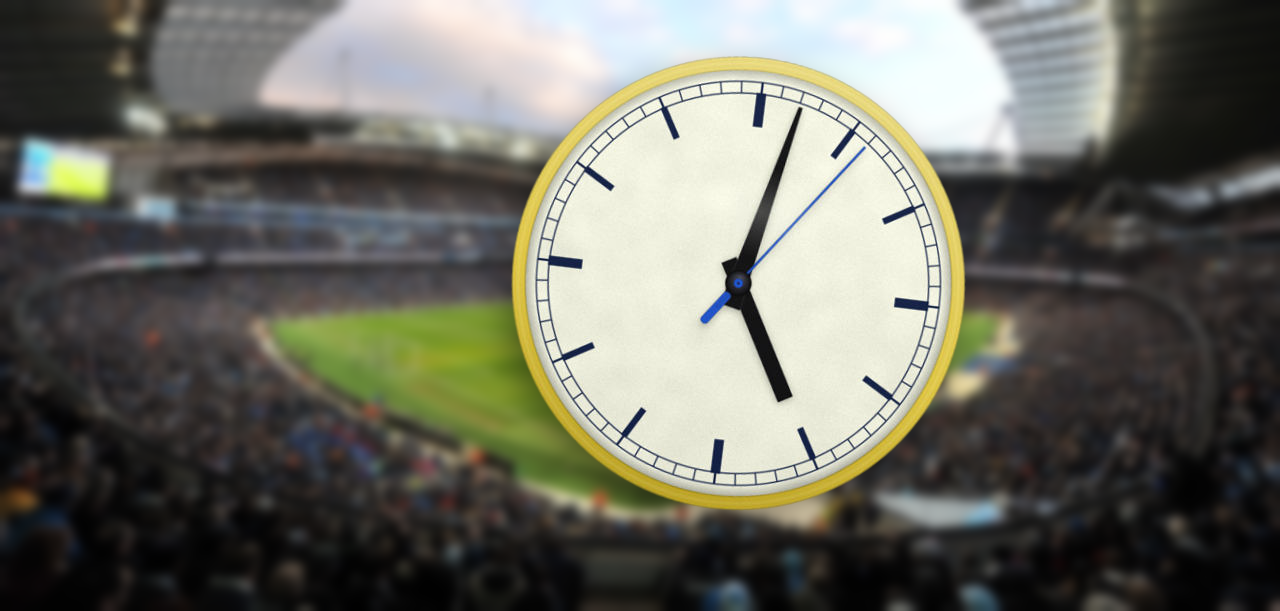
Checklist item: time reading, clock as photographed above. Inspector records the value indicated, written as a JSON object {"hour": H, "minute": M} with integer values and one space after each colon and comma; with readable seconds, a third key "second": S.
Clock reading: {"hour": 5, "minute": 2, "second": 6}
